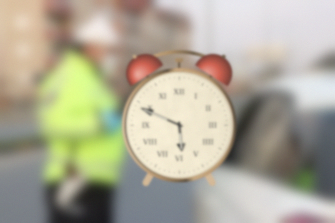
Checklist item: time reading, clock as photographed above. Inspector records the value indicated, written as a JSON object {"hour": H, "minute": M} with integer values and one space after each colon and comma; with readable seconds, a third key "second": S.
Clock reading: {"hour": 5, "minute": 49}
